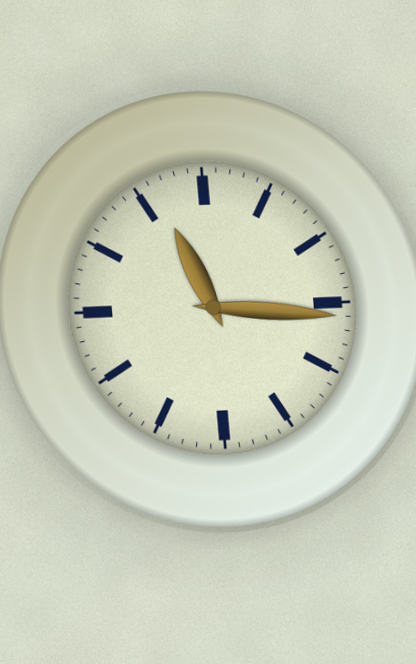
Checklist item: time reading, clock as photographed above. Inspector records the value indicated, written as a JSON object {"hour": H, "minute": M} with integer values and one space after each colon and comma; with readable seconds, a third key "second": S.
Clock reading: {"hour": 11, "minute": 16}
